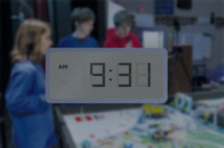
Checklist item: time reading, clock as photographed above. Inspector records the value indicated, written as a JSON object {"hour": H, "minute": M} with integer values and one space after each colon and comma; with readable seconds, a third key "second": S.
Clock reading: {"hour": 9, "minute": 31}
